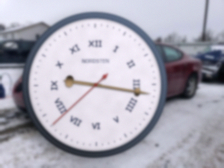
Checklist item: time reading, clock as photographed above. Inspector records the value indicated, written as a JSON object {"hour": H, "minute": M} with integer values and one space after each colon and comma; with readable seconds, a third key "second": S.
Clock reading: {"hour": 9, "minute": 16, "second": 38}
